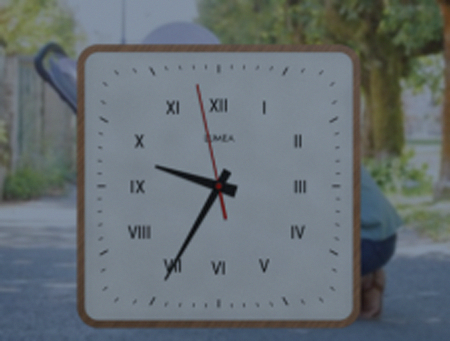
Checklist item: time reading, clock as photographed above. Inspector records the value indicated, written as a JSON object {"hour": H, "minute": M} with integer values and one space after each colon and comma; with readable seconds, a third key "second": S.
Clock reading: {"hour": 9, "minute": 34, "second": 58}
